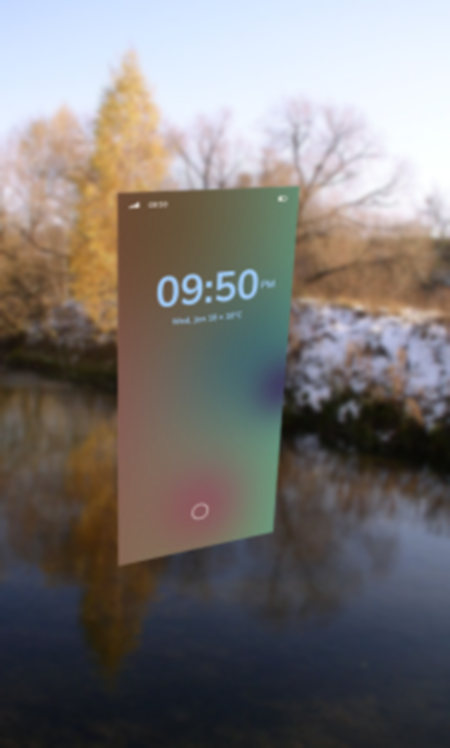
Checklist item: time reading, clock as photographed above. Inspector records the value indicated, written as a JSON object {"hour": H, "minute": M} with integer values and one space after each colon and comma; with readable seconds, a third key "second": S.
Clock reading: {"hour": 9, "minute": 50}
